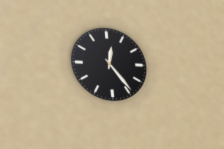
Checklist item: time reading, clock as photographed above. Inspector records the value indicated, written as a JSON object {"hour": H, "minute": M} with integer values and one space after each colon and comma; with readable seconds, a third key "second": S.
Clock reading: {"hour": 12, "minute": 24}
